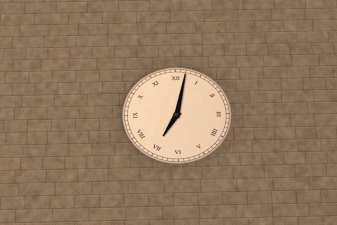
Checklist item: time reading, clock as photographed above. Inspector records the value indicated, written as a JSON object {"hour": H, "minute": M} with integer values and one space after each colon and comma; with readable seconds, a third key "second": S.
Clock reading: {"hour": 7, "minute": 2}
